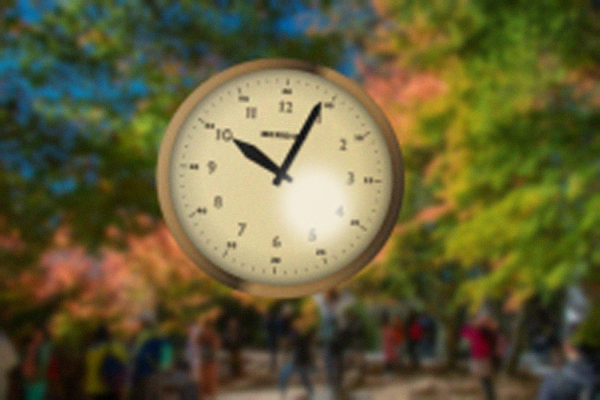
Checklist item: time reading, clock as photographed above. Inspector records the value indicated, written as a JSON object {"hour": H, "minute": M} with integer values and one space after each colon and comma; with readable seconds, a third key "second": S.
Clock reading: {"hour": 10, "minute": 4}
